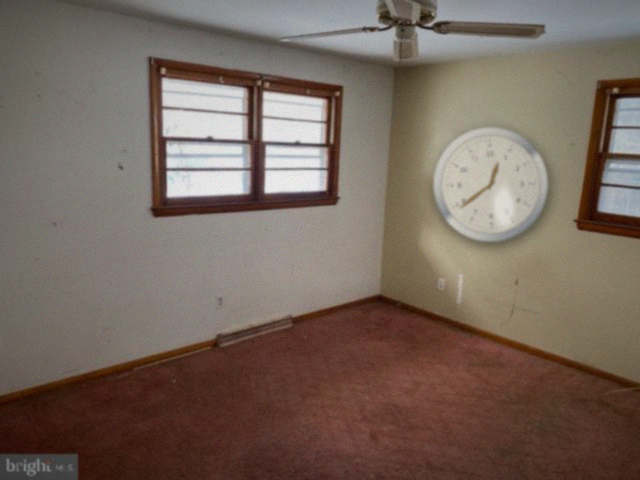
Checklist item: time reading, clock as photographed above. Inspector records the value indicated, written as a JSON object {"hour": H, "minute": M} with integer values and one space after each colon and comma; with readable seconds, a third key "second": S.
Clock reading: {"hour": 12, "minute": 39}
